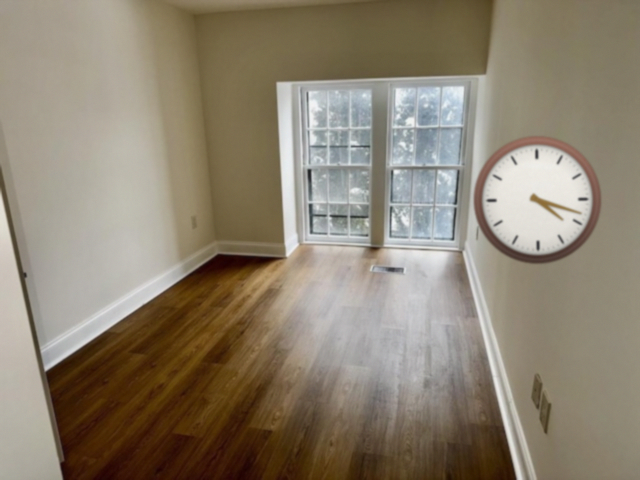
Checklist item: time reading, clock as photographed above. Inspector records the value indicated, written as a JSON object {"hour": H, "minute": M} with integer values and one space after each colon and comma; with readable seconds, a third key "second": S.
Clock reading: {"hour": 4, "minute": 18}
